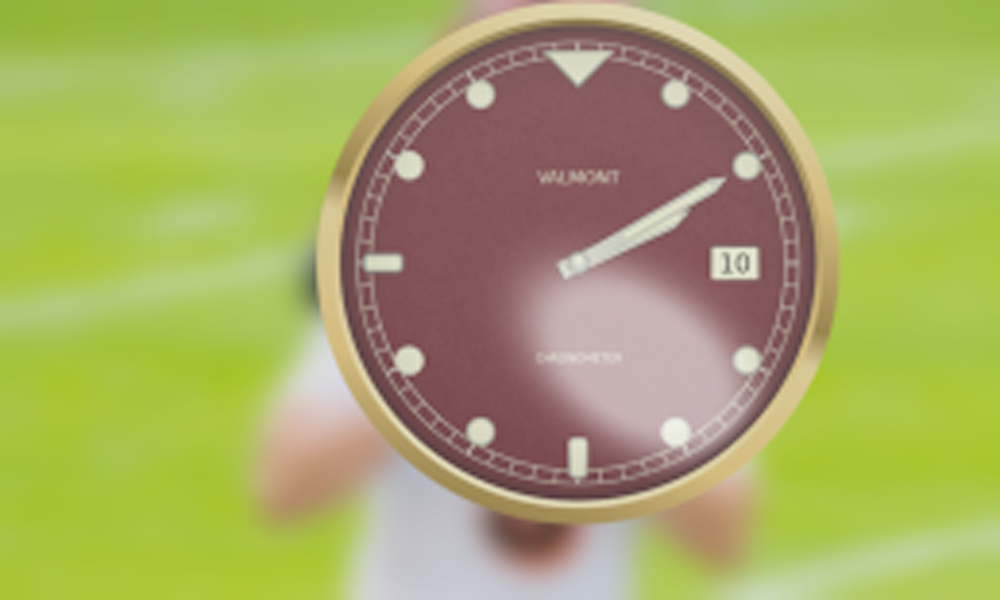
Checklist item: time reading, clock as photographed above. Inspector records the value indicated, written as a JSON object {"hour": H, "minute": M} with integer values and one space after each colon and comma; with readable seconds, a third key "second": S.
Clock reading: {"hour": 2, "minute": 10}
